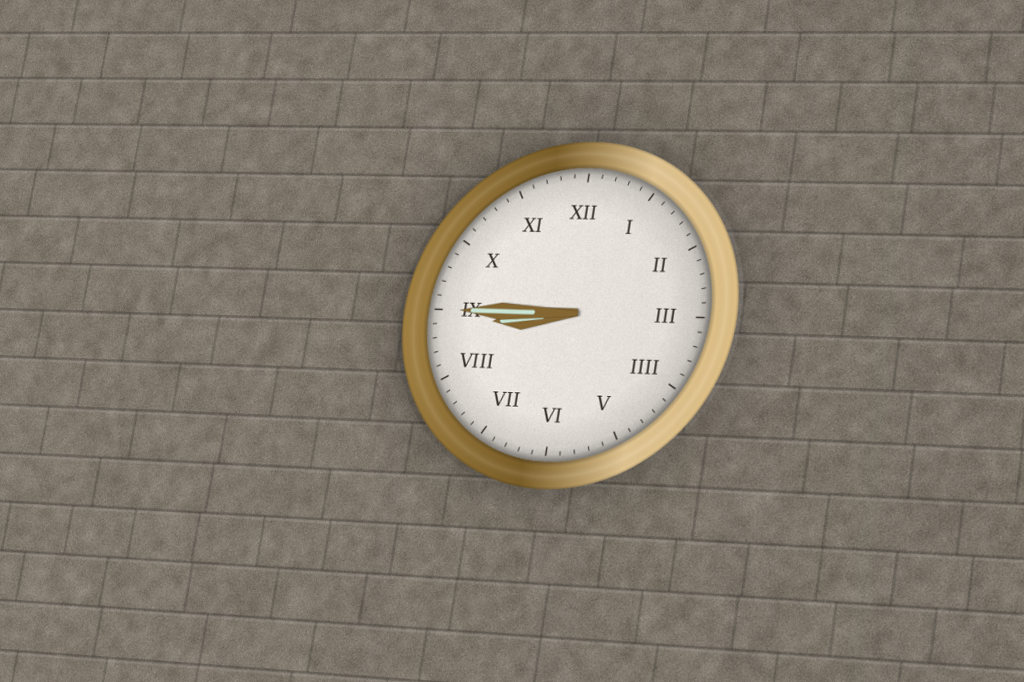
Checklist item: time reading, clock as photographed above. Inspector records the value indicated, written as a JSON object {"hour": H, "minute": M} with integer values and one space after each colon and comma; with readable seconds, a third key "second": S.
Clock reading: {"hour": 8, "minute": 45}
